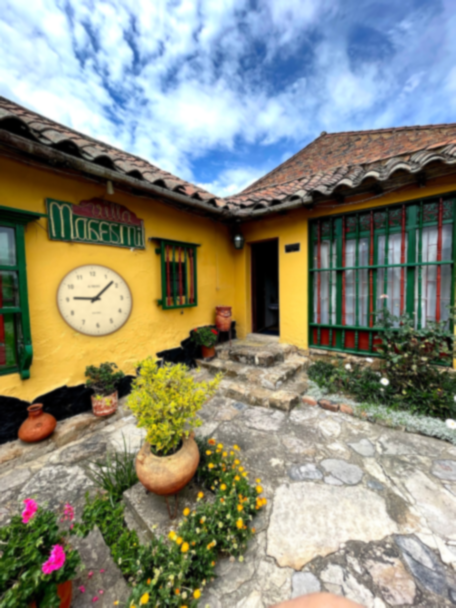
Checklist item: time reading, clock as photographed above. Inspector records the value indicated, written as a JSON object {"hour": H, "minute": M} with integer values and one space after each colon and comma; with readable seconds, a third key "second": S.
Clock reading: {"hour": 9, "minute": 8}
